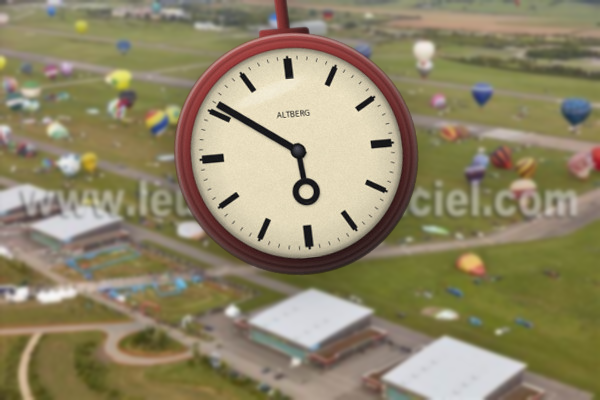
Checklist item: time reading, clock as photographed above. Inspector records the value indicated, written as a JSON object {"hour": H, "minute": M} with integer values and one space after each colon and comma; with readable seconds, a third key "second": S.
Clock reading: {"hour": 5, "minute": 51}
